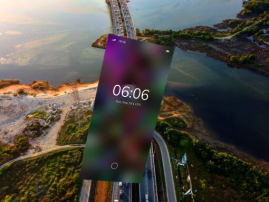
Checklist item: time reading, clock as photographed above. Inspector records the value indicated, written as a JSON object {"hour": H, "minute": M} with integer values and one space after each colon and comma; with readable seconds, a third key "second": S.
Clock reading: {"hour": 6, "minute": 6}
